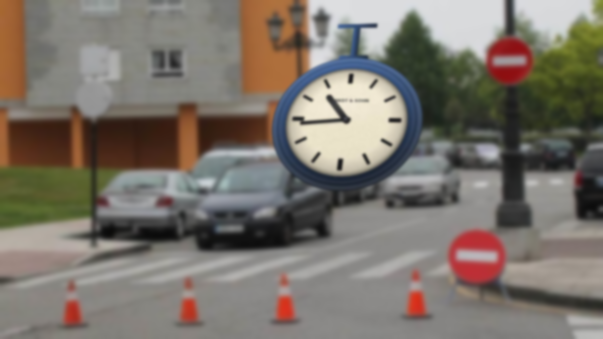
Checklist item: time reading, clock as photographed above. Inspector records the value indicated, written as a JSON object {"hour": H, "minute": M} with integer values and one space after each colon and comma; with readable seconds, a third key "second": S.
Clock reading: {"hour": 10, "minute": 44}
